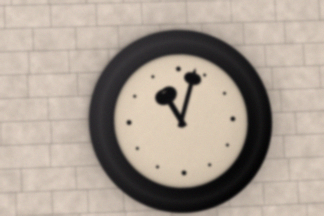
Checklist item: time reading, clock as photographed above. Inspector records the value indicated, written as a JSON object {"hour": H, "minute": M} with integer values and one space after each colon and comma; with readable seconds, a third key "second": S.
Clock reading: {"hour": 11, "minute": 3}
